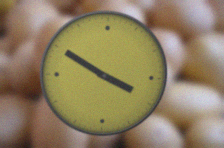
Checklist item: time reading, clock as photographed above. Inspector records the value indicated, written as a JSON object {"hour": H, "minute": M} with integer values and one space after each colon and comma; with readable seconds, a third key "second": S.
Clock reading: {"hour": 3, "minute": 50}
